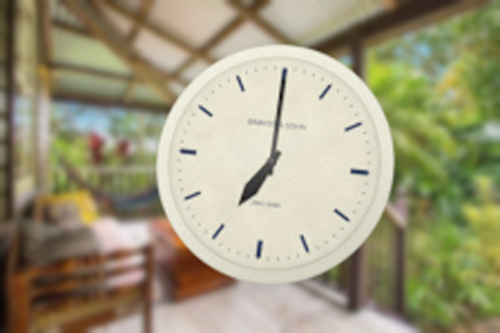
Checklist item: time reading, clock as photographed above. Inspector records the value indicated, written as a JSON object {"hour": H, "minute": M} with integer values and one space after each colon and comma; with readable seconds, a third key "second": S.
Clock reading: {"hour": 7, "minute": 0}
